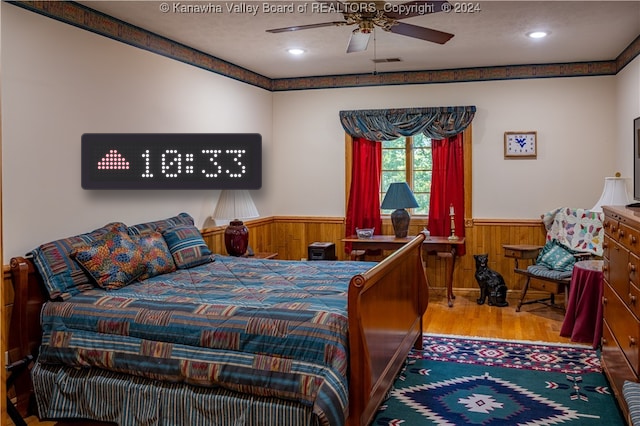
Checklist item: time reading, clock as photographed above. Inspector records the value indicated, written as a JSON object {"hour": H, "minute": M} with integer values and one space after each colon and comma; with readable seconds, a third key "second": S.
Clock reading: {"hour": 10, "minute": 33}
